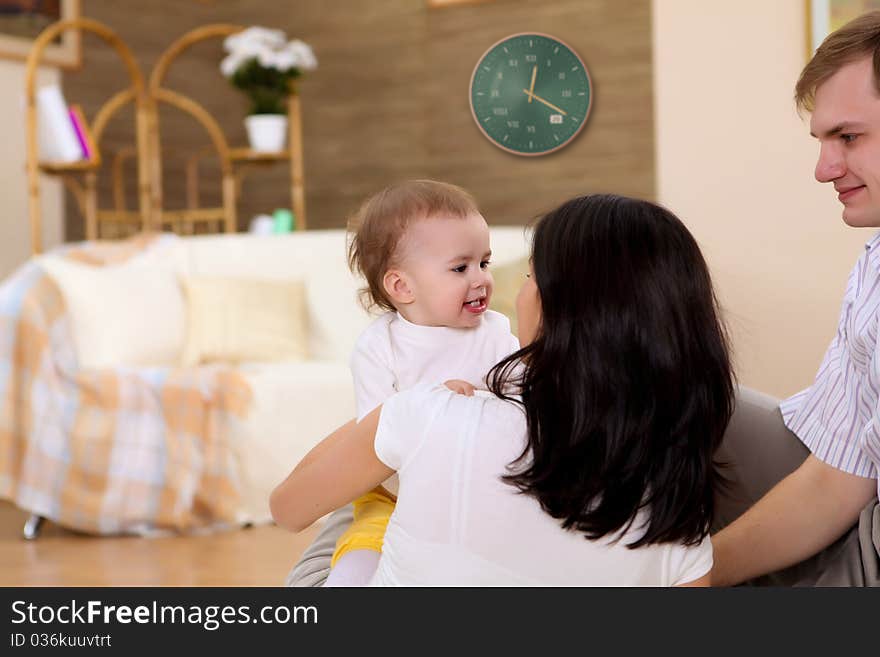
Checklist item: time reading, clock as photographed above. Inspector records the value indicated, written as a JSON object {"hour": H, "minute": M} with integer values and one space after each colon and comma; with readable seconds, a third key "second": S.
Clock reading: {"hour": 12, "minute": 20}
